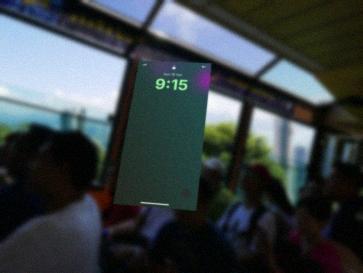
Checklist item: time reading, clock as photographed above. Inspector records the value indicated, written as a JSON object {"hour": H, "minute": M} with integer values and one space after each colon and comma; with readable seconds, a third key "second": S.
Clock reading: {"hour": 9, "minute": 15}
